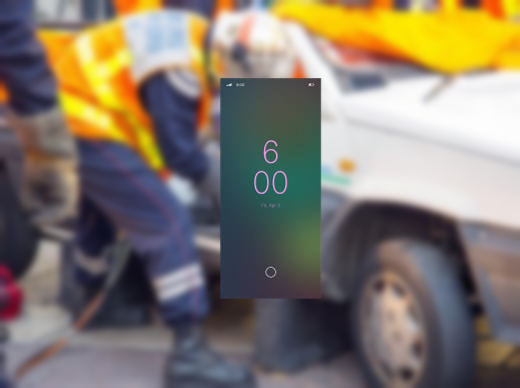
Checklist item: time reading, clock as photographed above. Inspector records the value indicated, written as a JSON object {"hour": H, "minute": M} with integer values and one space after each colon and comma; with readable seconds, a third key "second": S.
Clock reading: {"hour": 6, "minute": 0}
